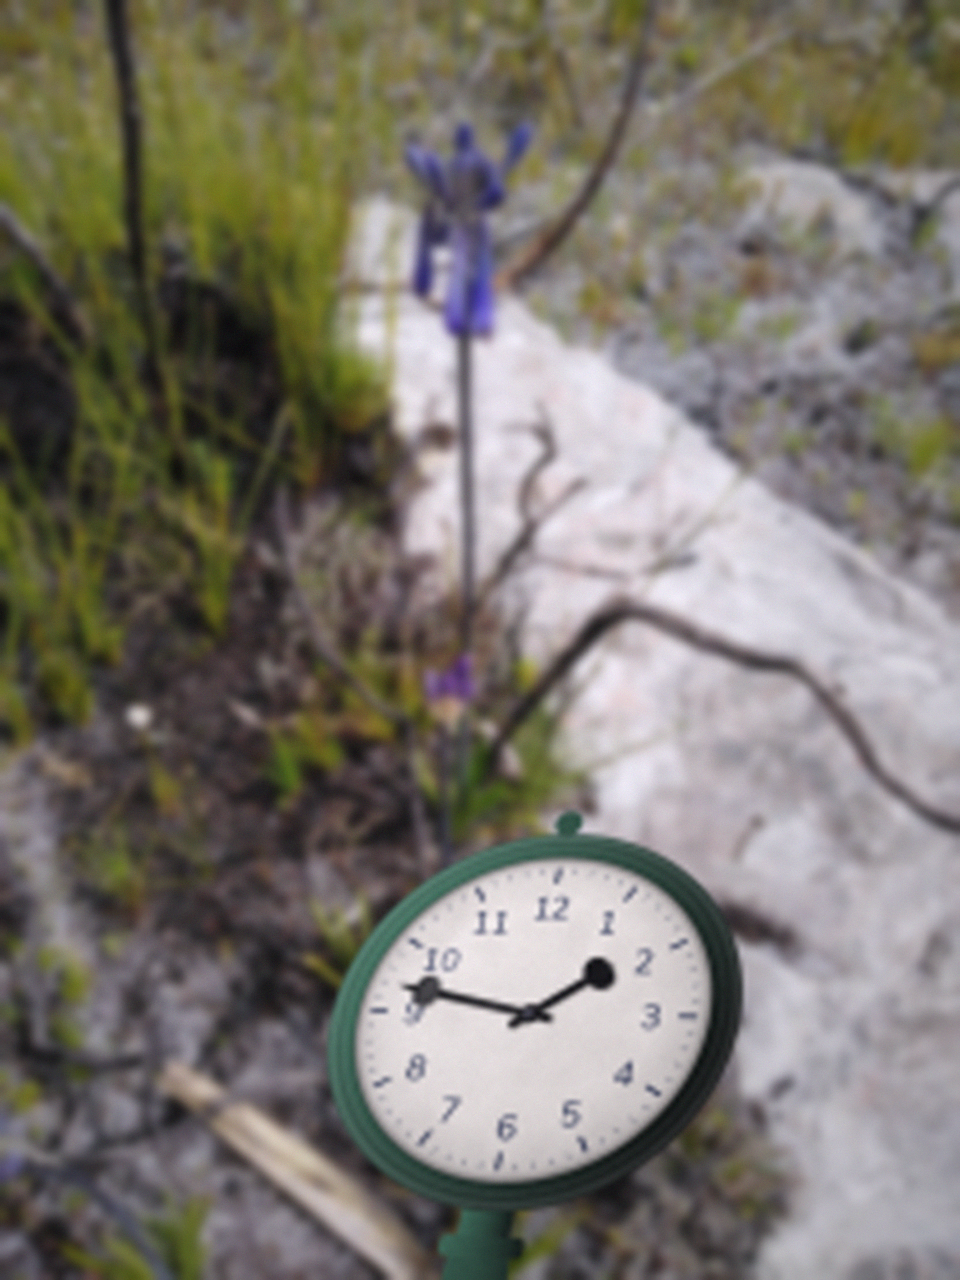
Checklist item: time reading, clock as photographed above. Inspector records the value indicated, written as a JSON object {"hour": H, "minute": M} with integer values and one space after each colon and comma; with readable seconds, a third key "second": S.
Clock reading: {"hour": 1, "minute": 47}
